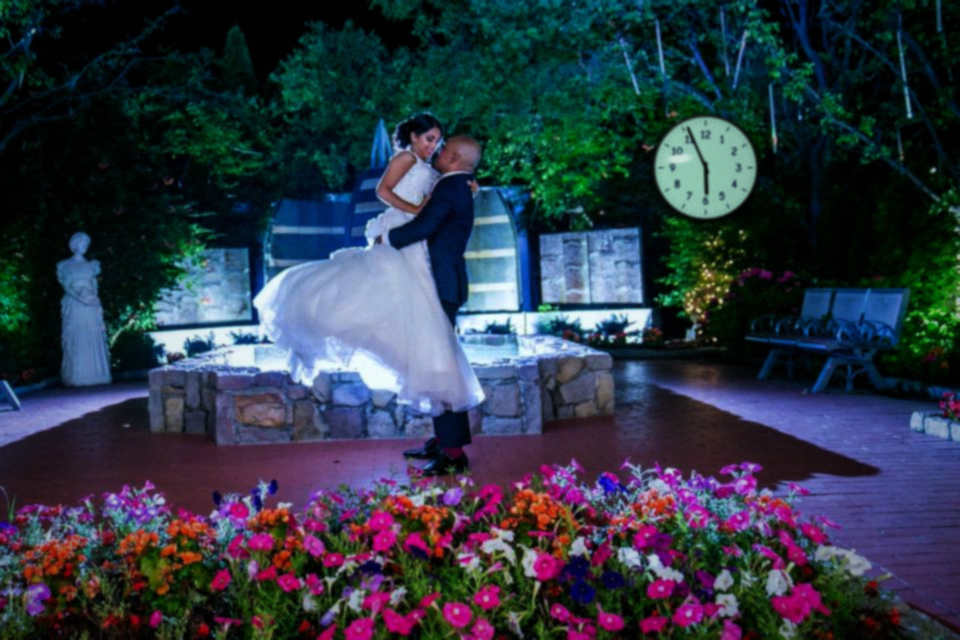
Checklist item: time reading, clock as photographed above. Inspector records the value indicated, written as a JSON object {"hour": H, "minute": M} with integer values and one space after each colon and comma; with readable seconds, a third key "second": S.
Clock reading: {"hour": 5, "minute": 56}
